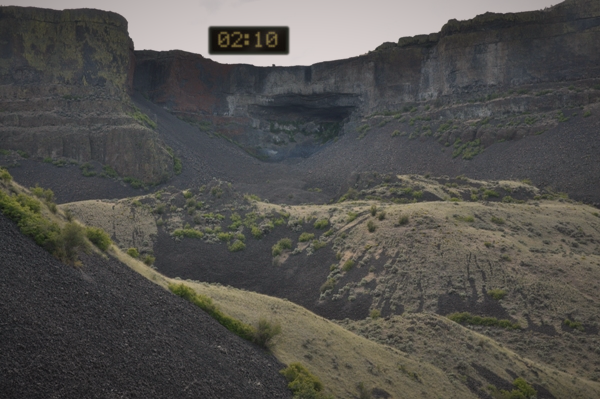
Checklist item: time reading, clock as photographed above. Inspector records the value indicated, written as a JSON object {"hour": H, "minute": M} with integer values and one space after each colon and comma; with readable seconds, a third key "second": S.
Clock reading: {"hour": 2, "minute": 10}
